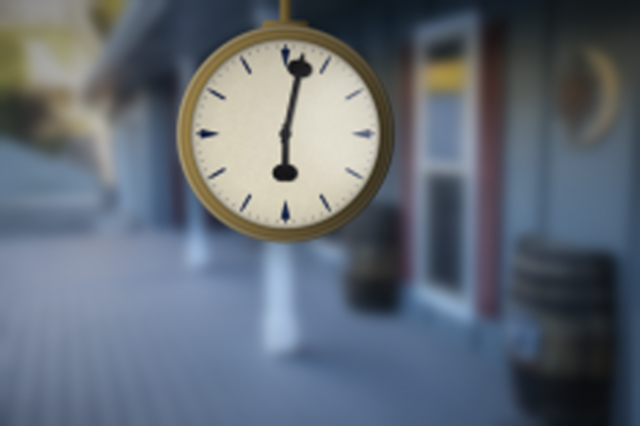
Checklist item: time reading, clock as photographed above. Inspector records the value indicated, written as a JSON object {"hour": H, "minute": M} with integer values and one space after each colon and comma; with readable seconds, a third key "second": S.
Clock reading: {"hour": 6, "minute": 2}
